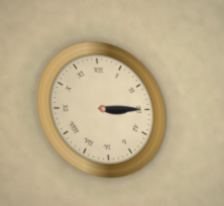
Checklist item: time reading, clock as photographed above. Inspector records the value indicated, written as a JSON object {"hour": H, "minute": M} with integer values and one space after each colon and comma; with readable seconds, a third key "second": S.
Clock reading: {"hour": 3, "minute": 15}
